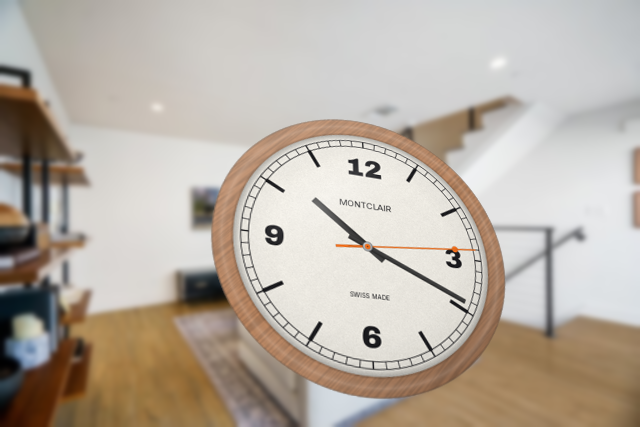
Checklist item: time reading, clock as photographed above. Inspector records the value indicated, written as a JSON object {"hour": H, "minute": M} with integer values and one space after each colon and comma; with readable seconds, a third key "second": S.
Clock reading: {"hour": 10, "minute": 19, "second": 14}
